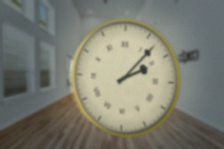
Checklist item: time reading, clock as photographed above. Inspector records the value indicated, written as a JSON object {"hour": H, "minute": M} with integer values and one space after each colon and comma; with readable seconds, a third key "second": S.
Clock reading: {"hour": 2, "minute": 7}
